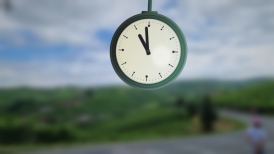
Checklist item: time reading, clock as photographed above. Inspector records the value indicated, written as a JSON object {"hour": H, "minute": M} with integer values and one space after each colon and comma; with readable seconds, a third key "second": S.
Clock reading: {"hour": 10, "minute": 59}
